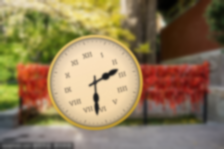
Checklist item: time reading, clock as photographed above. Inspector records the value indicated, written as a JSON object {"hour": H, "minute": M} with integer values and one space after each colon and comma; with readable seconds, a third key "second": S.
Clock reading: {"hour": 2, "minute": 32}
